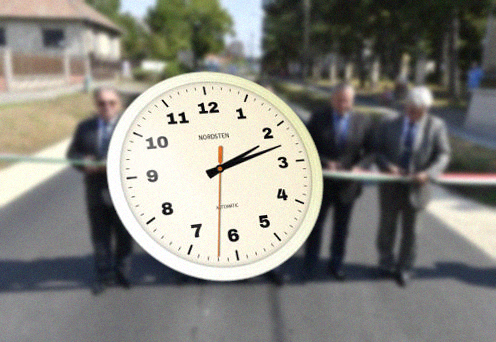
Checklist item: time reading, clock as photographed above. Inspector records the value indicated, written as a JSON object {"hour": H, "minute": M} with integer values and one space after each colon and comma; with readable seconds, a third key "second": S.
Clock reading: {"hour": 2, "minute": 12, "second": 32}
